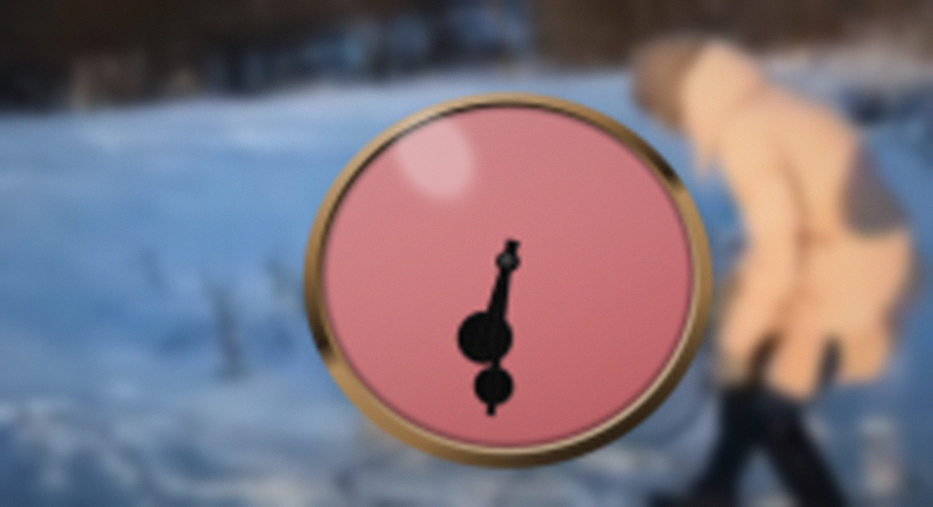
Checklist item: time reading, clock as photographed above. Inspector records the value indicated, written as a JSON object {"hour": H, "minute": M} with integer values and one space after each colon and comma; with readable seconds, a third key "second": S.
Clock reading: {"hour": 6, "minute": 31}
